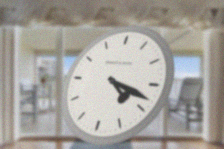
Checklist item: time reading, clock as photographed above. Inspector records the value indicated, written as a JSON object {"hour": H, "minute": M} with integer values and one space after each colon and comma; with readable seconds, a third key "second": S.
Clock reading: {"hour": 4, "minute": 18}
